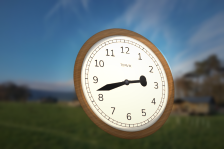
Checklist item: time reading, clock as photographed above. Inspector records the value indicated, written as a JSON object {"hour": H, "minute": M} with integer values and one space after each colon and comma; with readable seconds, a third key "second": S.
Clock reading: {"hour": 2, "minute": 42}
